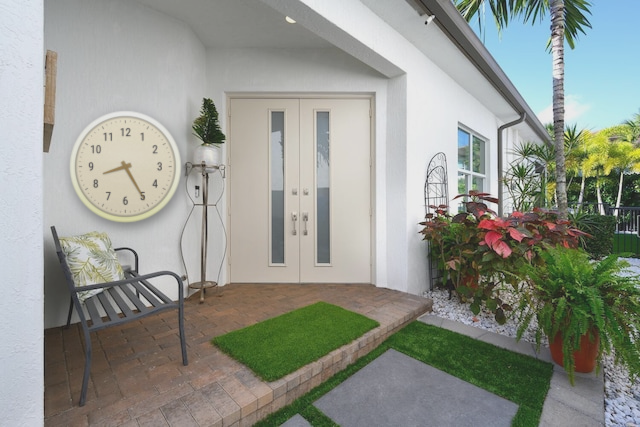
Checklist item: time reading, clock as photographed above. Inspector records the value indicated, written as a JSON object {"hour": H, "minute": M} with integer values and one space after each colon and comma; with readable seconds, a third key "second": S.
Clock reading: {"hour": 8, "minute": 25}
